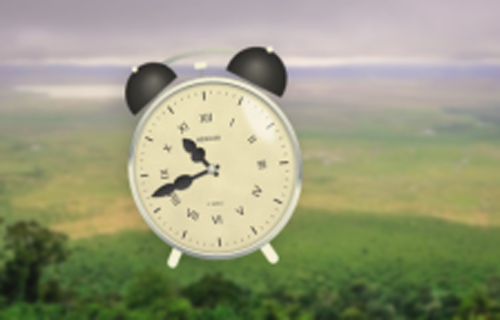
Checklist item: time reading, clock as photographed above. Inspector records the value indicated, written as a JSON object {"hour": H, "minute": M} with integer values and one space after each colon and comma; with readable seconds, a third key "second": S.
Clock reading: {"hour": 10, "minute": 42}
